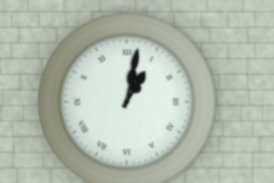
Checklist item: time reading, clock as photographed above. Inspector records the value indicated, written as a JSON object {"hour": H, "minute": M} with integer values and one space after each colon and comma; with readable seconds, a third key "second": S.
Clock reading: {"hour": 1, "minute": 2}
